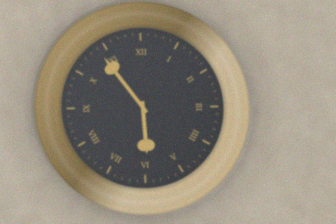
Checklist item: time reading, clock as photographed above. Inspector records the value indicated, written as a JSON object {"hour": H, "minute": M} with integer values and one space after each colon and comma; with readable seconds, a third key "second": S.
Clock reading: {"hour": 5, "minute": 54}
